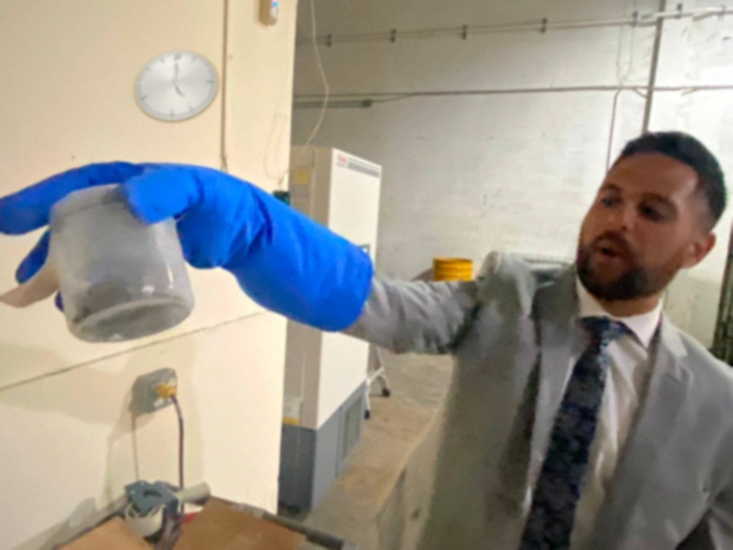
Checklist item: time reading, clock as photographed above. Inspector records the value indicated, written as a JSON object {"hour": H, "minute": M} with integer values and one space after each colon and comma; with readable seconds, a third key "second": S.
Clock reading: {"hour": 4, "minute": 59}
